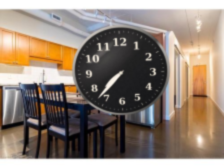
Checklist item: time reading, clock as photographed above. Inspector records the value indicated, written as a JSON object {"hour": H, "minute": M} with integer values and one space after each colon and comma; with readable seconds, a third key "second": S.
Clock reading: {"hour": 7, "minute": 37}
